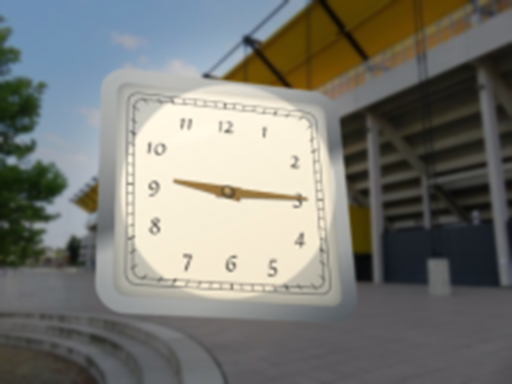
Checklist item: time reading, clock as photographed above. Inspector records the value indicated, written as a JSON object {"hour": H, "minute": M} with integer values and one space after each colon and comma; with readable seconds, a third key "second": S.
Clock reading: {"hour": 9, "minute": 15}
